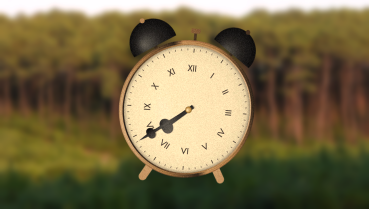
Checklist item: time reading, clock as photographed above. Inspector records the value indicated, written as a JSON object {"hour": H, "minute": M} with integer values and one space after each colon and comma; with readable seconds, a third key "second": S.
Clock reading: {"hour": 7, "minute": 39}
